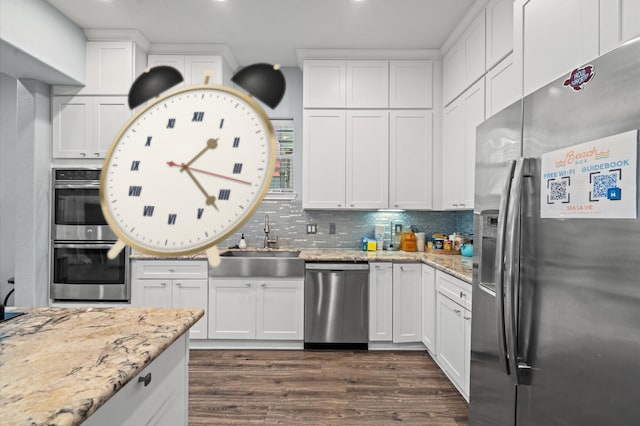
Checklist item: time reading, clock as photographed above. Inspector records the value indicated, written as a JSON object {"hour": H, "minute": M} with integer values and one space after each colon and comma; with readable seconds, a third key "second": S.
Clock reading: {"hour": 1, "minute": 22, "second": 17}
